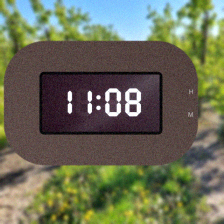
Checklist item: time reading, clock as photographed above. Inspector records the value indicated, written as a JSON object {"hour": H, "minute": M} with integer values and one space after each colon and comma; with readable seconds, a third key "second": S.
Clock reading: {"hour": 11, "minute": 8}
